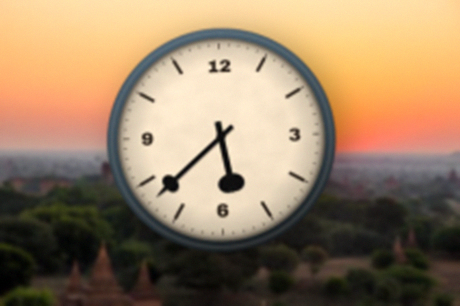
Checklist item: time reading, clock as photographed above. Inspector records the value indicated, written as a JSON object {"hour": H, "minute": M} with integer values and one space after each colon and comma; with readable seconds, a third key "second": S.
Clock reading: {"hour": 5, "minute": 38}
